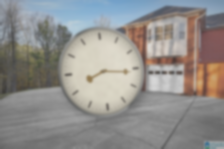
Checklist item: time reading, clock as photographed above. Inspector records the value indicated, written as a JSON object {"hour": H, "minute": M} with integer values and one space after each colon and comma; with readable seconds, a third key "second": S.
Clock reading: {"hour": 8, "minute": 16}
